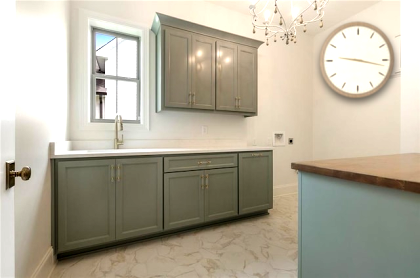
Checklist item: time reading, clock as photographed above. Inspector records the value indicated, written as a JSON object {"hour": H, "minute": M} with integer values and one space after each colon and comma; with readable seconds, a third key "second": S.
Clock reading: {"hour": 9, "minute": 17}
